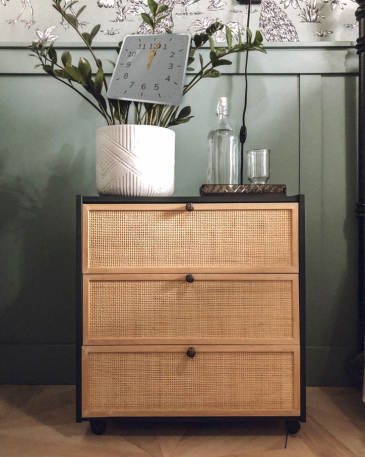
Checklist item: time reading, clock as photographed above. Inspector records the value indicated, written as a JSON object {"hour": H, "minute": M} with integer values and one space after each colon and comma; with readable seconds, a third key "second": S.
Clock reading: {"hour": 12, "minute": 2}
